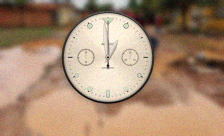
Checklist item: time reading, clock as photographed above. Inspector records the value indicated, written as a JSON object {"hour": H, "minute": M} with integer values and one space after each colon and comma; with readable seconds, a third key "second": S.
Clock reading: {"hour": 12, "minute": 59}
